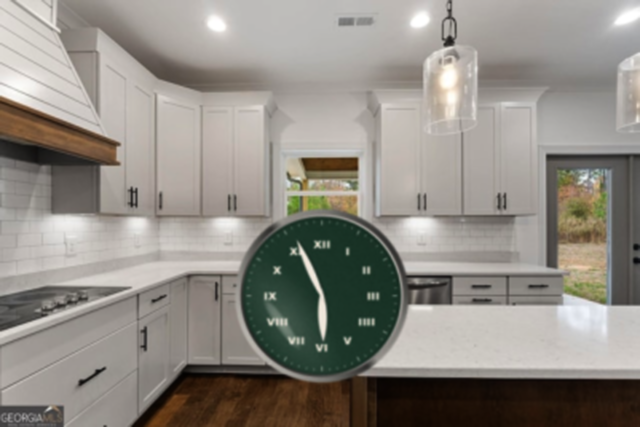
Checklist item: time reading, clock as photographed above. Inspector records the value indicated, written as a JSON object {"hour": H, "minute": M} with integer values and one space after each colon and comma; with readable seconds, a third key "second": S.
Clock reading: {"hour": 5, "minute": 56}
